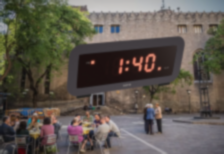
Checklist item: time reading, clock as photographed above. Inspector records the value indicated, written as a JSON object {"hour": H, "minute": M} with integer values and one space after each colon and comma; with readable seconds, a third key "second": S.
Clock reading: {"hour": 1, "minute": 40}
